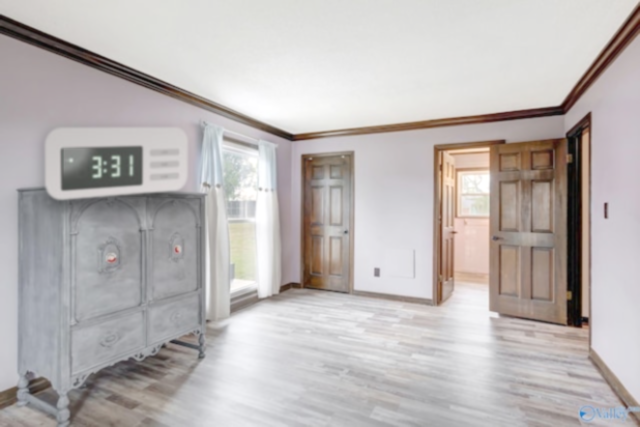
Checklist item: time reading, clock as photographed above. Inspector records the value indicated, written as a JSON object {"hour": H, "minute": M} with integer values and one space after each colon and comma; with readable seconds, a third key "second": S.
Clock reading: {"hour": 3, "minute": 31}
